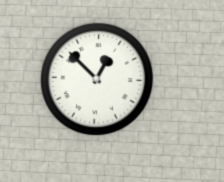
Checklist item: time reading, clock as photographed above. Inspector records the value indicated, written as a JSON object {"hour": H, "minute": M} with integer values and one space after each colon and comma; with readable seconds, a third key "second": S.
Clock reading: {"hour": 12, "minute": 52}
